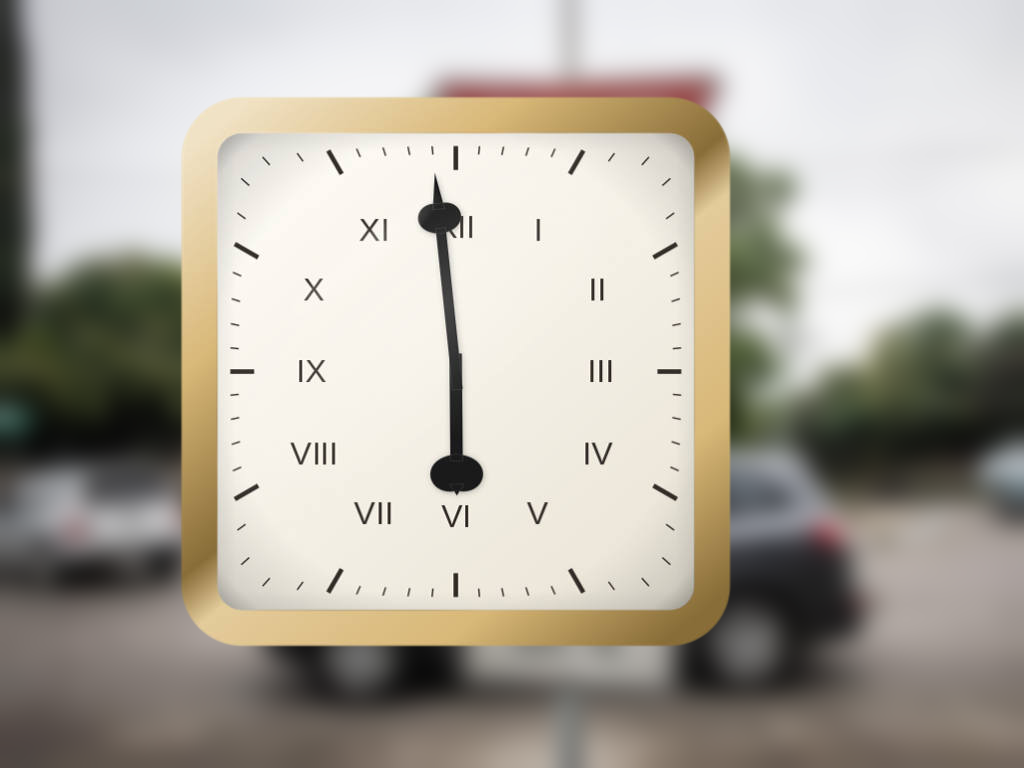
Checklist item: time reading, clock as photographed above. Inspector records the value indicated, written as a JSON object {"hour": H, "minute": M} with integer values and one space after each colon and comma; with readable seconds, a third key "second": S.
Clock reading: {"hour": 5, "minute": 59}
